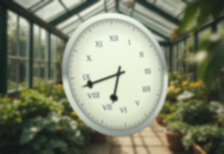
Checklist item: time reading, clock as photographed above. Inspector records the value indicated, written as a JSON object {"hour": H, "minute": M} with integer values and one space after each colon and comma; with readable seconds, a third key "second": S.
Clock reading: {"hour": 6, "minute": 43}
